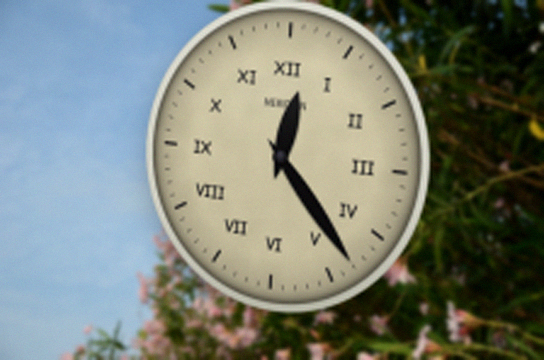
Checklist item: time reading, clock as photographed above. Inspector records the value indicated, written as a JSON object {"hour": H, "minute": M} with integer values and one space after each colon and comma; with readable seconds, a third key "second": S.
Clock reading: {"hour": 12, "minute": 23}
